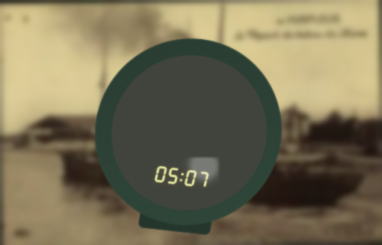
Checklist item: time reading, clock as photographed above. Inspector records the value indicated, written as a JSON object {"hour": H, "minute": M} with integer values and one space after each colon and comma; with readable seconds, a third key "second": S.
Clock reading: {"hour": 5, "minute": 7}
